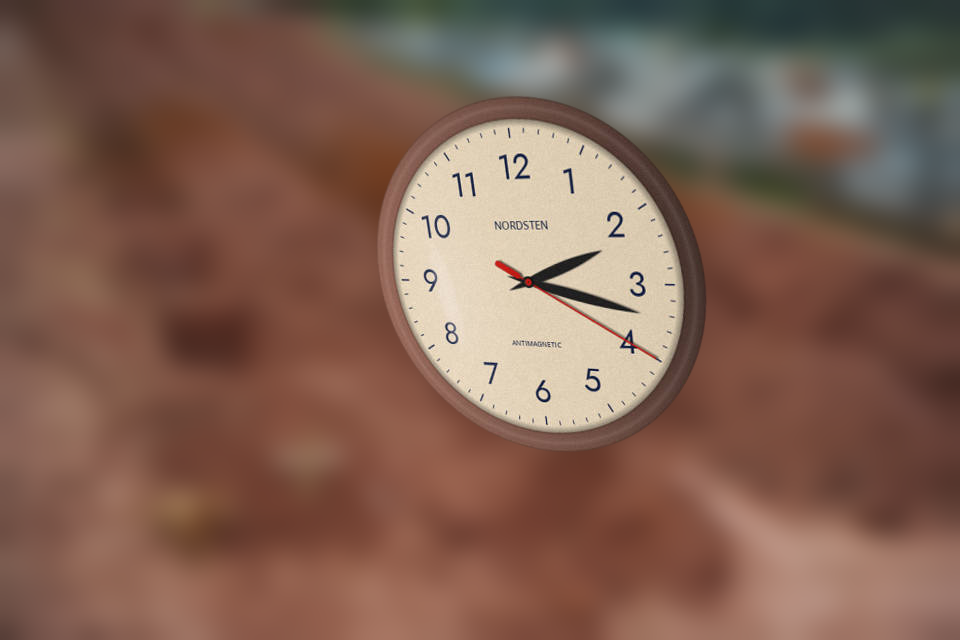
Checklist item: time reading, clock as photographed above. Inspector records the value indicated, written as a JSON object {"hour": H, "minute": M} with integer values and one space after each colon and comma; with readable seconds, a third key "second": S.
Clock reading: {"hour": 2, "minute": 17, "second": 20}
